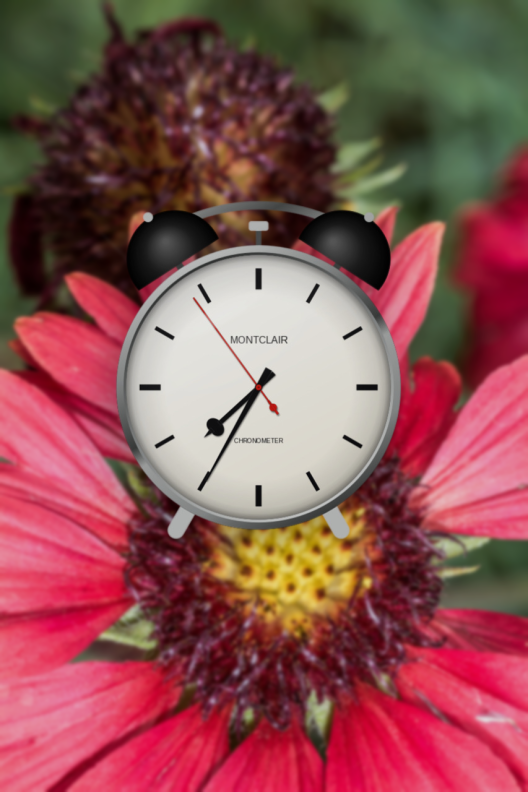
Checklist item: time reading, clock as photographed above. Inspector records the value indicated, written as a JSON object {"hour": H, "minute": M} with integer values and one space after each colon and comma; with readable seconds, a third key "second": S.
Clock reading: {"hour": 7, "minute": 34, "second": 54}
